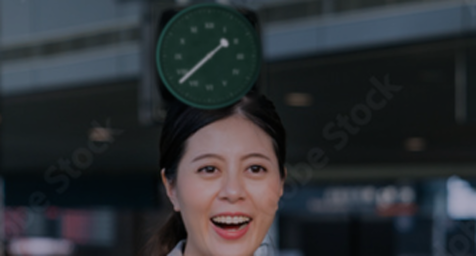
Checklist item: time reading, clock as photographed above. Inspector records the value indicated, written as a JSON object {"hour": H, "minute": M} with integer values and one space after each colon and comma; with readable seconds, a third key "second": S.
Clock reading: {"hour": 1, "minute": 38}
